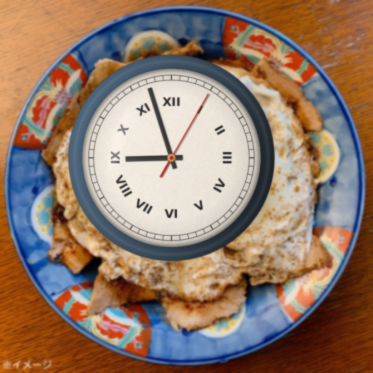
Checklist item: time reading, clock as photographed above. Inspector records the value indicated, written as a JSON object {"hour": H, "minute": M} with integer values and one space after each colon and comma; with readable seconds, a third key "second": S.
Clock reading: {"hour": 8, "minute": 57, "second": 5}
